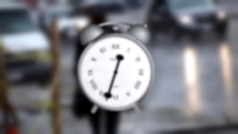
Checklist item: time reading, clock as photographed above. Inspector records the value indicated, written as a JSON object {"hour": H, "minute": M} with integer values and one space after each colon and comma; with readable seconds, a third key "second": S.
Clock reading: {"hour": 12, "minute": 33}
